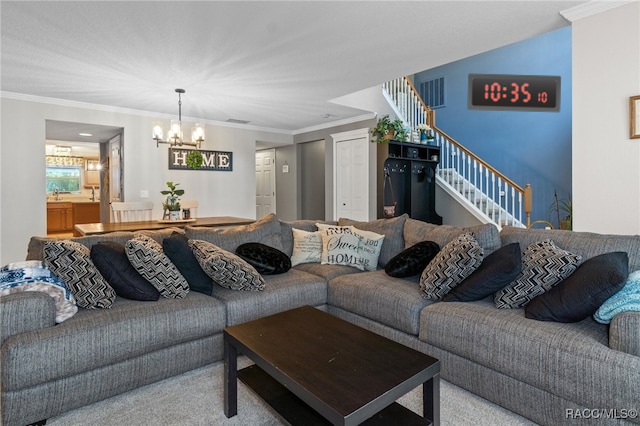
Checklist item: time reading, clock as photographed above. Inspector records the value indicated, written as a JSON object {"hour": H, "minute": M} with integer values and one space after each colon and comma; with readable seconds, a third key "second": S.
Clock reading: {"hour": 10, "minute": 35, "second": 10}
